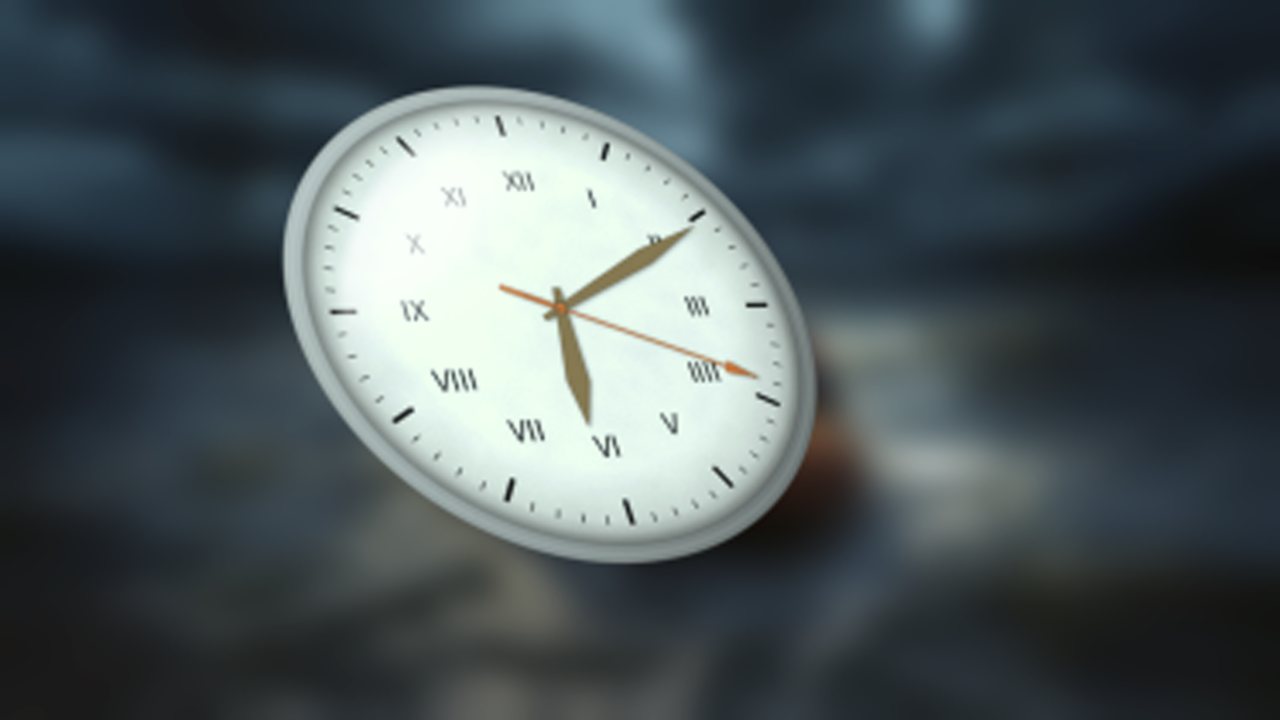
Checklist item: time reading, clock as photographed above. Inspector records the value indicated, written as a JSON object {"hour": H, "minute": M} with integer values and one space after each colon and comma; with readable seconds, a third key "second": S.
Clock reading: {"hour": 6, "minute": 10, "second": 19}
